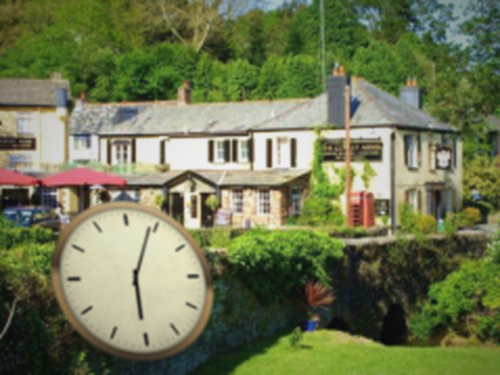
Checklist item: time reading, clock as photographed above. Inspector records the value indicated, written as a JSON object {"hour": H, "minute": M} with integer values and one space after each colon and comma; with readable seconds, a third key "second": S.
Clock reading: {"hour": 6, "minute": 4}
